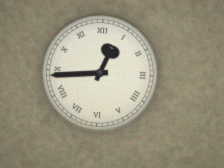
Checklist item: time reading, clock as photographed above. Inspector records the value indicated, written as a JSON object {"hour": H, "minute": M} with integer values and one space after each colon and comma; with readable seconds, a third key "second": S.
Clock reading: {"hour": 12, "minute": 44}
